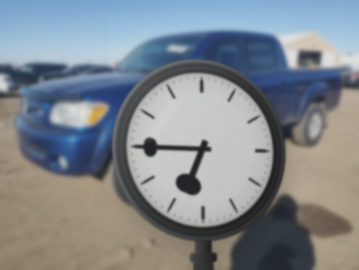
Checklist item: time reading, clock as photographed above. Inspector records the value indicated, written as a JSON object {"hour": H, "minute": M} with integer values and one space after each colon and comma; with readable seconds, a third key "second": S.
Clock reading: {"hour": 6, "minute": 45}
